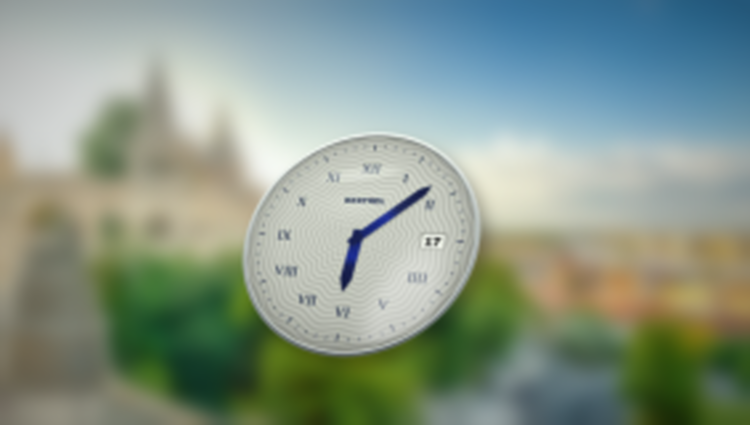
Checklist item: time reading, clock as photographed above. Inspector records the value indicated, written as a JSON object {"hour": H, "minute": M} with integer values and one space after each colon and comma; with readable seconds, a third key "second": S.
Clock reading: {"hour": 6, "minute": 8}
